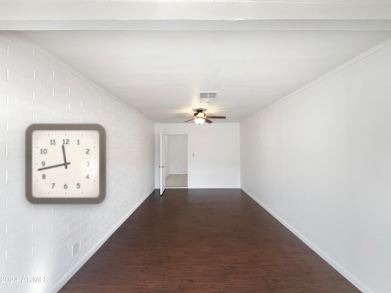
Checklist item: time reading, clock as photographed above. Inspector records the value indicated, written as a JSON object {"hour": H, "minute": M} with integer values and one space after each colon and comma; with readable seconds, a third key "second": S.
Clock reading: {"hour": 11, "minute": 43}
